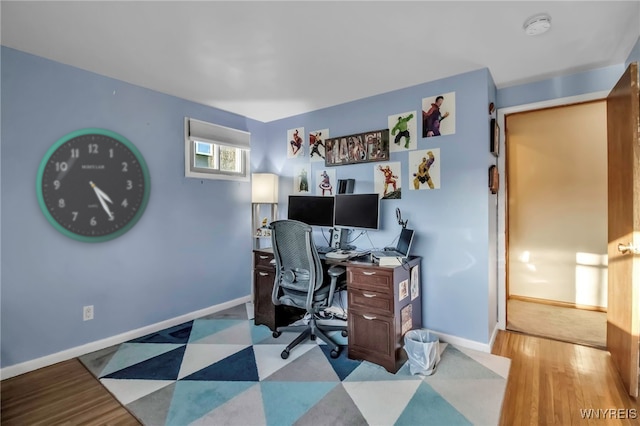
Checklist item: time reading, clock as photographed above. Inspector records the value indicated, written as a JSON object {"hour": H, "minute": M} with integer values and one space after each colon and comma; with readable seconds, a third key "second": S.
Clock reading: {"hour": 4, "minute": 25}
